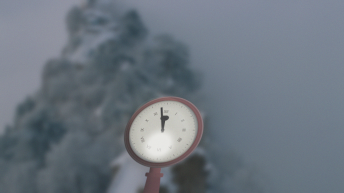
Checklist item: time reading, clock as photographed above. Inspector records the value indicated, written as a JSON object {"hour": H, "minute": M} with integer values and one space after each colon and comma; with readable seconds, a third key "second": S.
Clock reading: {"hour": 11, "minute": 58}
